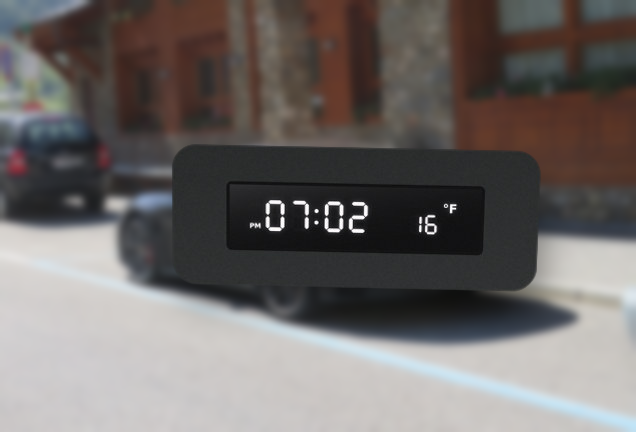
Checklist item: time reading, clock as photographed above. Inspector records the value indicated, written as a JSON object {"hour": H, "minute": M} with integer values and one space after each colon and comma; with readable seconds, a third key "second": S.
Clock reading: {"hour": 7, "minute": 2}
